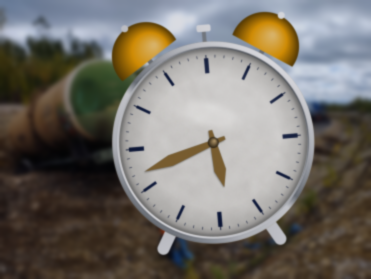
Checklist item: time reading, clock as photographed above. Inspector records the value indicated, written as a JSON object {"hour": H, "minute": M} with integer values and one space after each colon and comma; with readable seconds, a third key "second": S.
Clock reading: {"hour": 5, "minute": 42}
